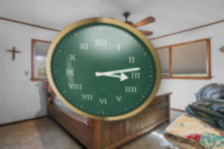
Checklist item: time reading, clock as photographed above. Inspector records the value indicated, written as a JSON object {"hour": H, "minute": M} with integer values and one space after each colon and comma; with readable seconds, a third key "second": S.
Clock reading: {"hour": 3, "minute": 13}
